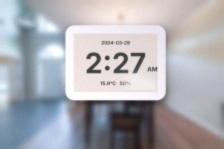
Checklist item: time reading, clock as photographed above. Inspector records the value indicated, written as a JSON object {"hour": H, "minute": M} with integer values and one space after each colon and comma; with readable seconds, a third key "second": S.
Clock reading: {"hour": 2, "minute": 27}
